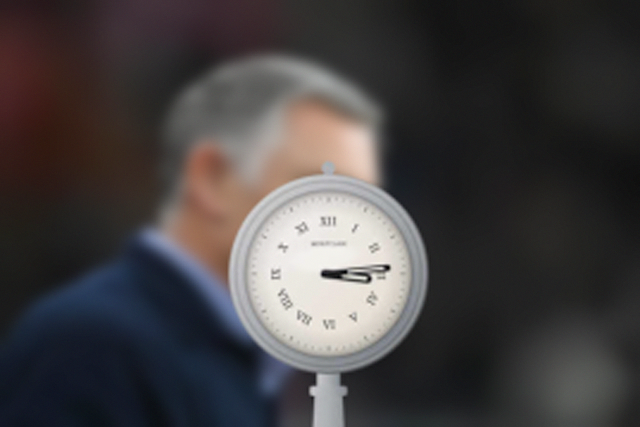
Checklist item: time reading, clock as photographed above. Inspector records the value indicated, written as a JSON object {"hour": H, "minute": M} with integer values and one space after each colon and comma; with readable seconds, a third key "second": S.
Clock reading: {"hour": 3, "minute": 14}
